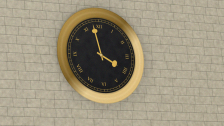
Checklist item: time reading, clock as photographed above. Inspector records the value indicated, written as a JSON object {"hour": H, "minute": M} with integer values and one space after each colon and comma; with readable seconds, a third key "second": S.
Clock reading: {"hour": 3, "minute": 58}
